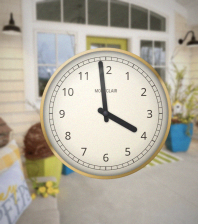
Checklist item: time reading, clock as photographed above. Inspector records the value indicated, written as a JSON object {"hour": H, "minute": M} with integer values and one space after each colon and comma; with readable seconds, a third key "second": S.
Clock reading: {"hour": 3, "minute": 59}
